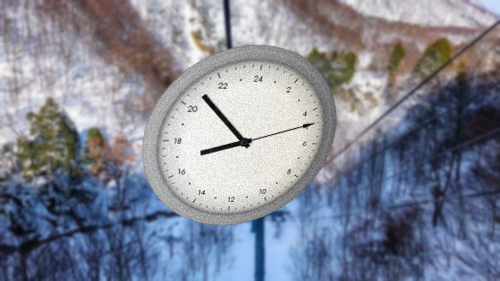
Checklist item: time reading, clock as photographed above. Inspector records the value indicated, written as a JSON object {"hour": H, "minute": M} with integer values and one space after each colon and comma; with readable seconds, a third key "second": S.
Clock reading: {"hour": 16, "minute": 52, "second": 12}
